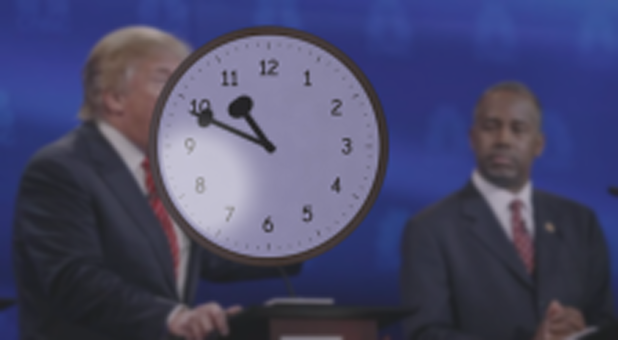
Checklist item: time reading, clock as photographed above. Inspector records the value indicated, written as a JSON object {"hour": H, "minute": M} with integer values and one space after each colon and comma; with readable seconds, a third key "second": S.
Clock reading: {"hour": 10, "minute": 49}
